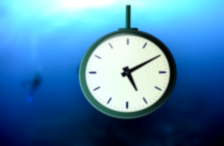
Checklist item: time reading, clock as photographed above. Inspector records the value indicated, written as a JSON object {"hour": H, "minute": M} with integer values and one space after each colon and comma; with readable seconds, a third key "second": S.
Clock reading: {"hour": 5, "minute": 10}
